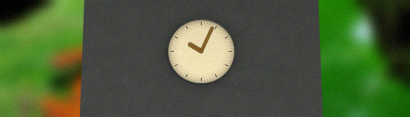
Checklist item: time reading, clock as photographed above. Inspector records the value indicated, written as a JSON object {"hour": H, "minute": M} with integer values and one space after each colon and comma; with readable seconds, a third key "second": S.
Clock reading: {"hour": 10, "minute": 4}
